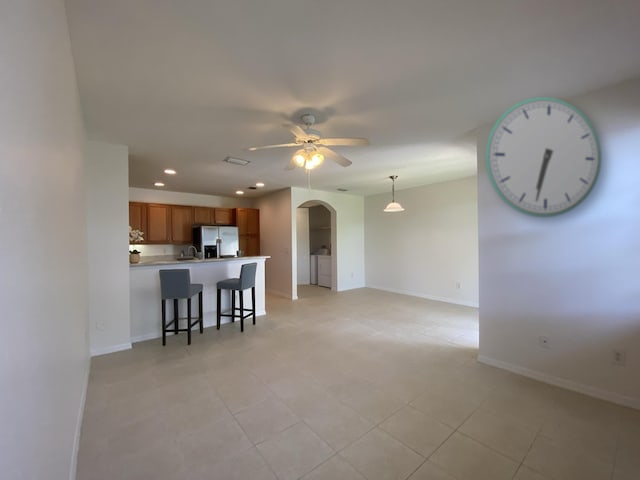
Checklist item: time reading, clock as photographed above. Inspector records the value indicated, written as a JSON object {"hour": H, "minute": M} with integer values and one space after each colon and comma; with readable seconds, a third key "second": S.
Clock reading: {"hour": 6, "minute": 32}
